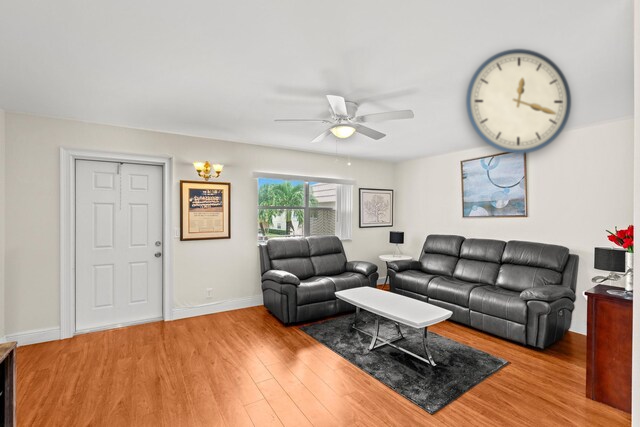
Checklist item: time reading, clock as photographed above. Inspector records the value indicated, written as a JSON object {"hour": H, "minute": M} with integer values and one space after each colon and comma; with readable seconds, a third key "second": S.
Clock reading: {"hour": 12, "minute": 18}
